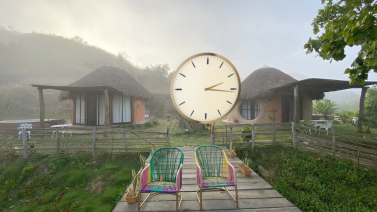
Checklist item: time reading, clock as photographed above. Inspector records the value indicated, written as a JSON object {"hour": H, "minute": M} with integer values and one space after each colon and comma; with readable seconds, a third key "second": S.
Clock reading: {"hour": 2, "minute": 16}
